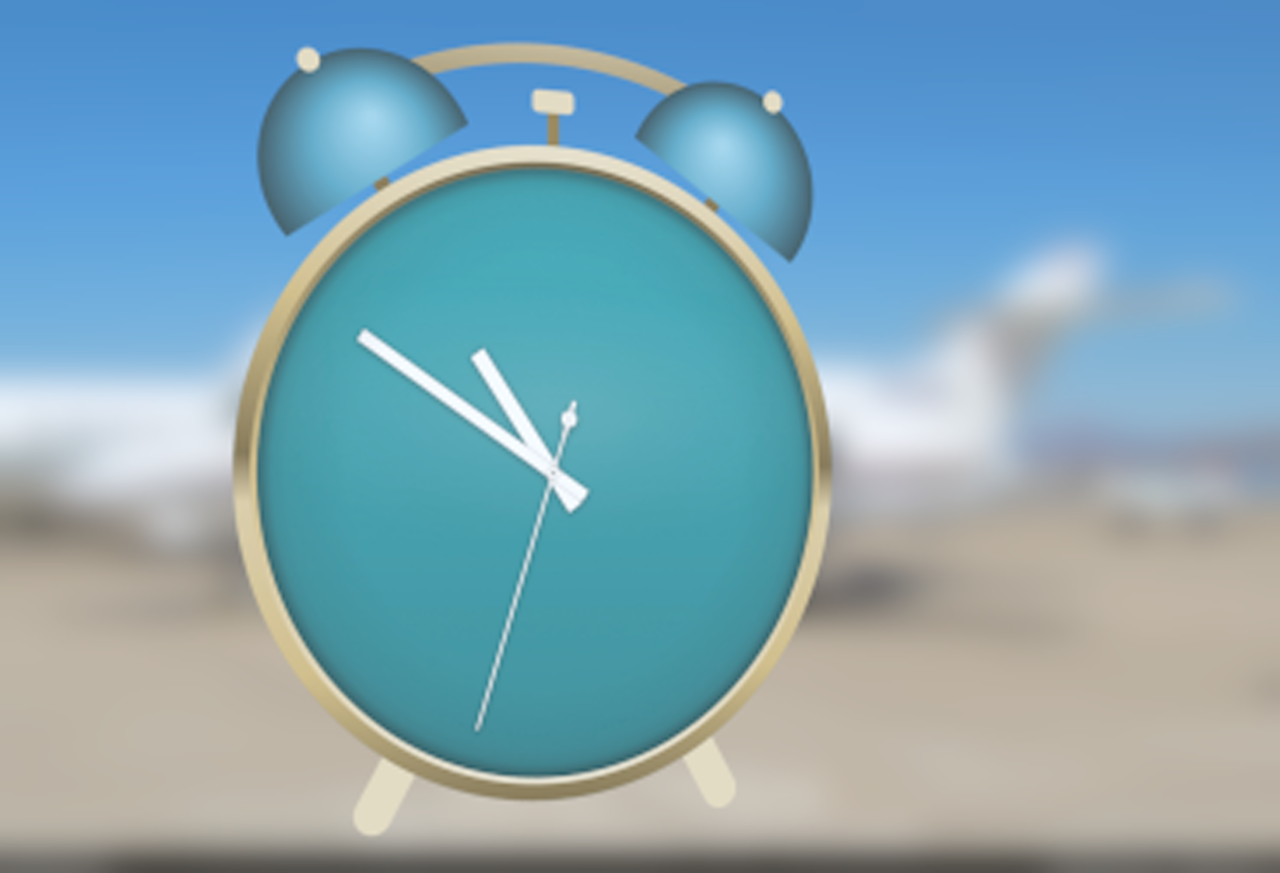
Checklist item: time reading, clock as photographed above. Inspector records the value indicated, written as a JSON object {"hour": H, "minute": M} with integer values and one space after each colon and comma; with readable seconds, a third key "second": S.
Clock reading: {"hour": 10, "minute": 50, "second": 33}
